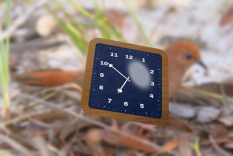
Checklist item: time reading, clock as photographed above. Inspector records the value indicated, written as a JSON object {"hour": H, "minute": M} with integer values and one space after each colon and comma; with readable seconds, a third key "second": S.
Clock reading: {"hour": 6, "minute": 51}
